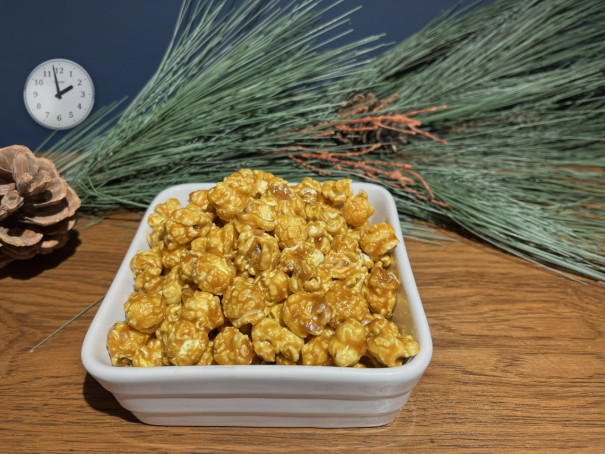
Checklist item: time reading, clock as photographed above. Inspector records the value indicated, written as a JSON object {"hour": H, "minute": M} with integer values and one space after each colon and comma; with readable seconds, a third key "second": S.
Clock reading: {"hour": 1, "minute": 58}
